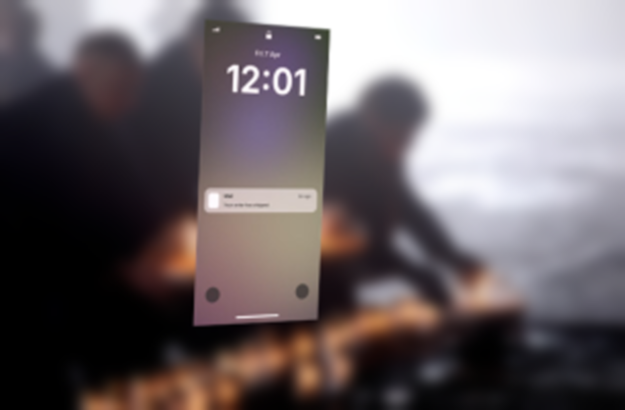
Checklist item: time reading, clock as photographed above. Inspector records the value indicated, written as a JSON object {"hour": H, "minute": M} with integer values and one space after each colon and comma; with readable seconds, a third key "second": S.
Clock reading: {"hour": 12, "minute": 1}
